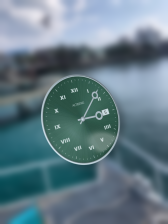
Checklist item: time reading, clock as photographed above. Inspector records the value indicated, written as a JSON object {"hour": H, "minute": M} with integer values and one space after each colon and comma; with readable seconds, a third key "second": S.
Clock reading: {"hour": 3, "minute": 8}
